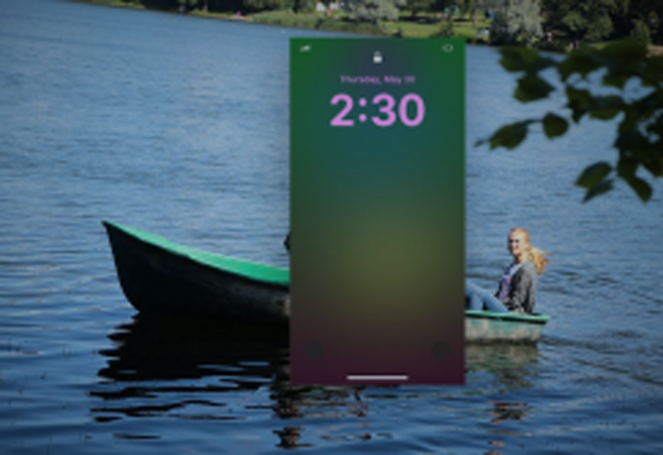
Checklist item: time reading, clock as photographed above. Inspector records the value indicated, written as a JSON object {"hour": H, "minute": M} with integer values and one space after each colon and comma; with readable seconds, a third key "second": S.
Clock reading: {"hour": 2, "minute": 30}
